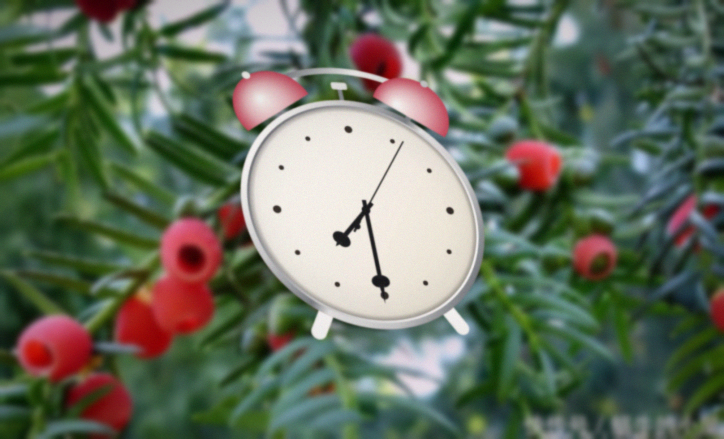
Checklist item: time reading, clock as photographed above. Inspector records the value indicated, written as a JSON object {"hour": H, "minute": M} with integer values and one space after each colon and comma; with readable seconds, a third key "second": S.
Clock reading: {"hour": 7, "minute": 30, "second": 6}
